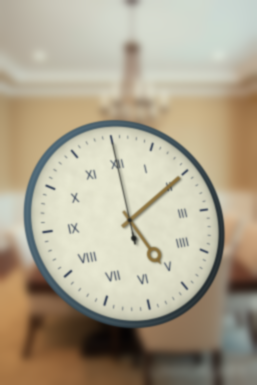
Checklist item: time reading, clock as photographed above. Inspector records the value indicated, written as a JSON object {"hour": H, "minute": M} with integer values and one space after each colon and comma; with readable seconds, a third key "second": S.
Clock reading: {"hour": 5, "minute": 10, "second": 0}
